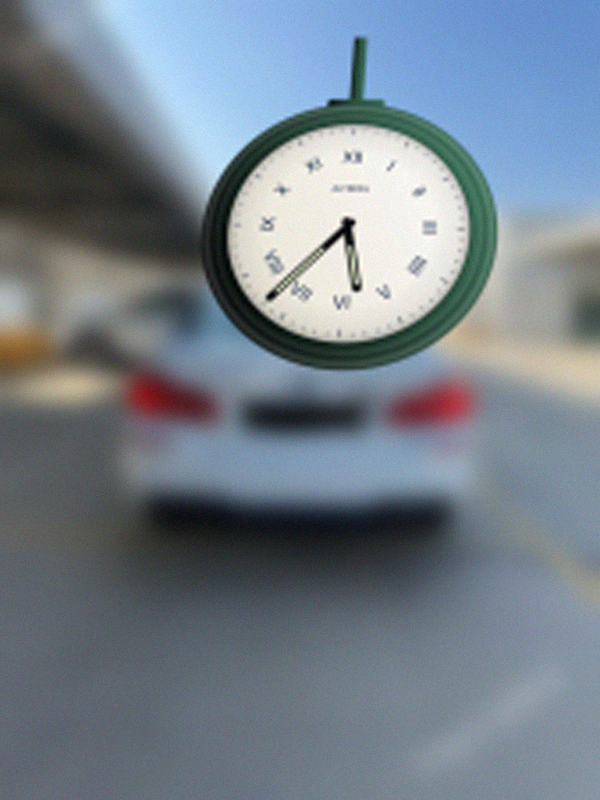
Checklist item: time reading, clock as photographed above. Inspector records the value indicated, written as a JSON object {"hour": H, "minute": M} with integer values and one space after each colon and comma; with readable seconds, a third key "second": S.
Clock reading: {"hour": 5, "minute": 37}
